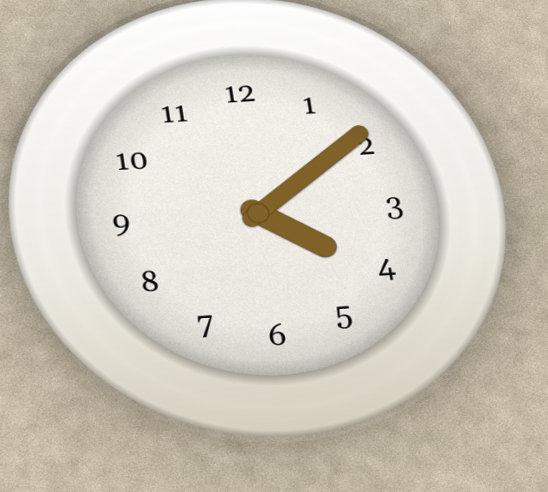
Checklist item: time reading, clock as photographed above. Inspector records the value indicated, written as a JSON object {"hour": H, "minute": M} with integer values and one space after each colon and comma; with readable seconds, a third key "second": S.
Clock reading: {"hour": 4, "minute": 9}
